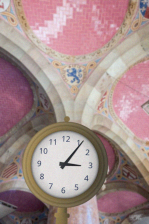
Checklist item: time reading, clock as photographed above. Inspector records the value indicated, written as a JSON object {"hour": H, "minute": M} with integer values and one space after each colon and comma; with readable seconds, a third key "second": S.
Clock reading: {"hour": 3, "minute": 6}
